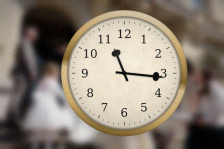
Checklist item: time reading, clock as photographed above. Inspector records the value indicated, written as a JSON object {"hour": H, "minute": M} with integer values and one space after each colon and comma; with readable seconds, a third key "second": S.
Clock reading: {"hour": 11, "minute": 16}
